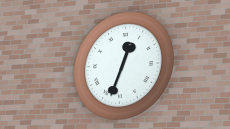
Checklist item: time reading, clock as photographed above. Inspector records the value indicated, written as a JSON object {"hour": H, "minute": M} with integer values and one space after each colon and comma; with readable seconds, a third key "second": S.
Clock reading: {"hour": 12, "minute": 33}
